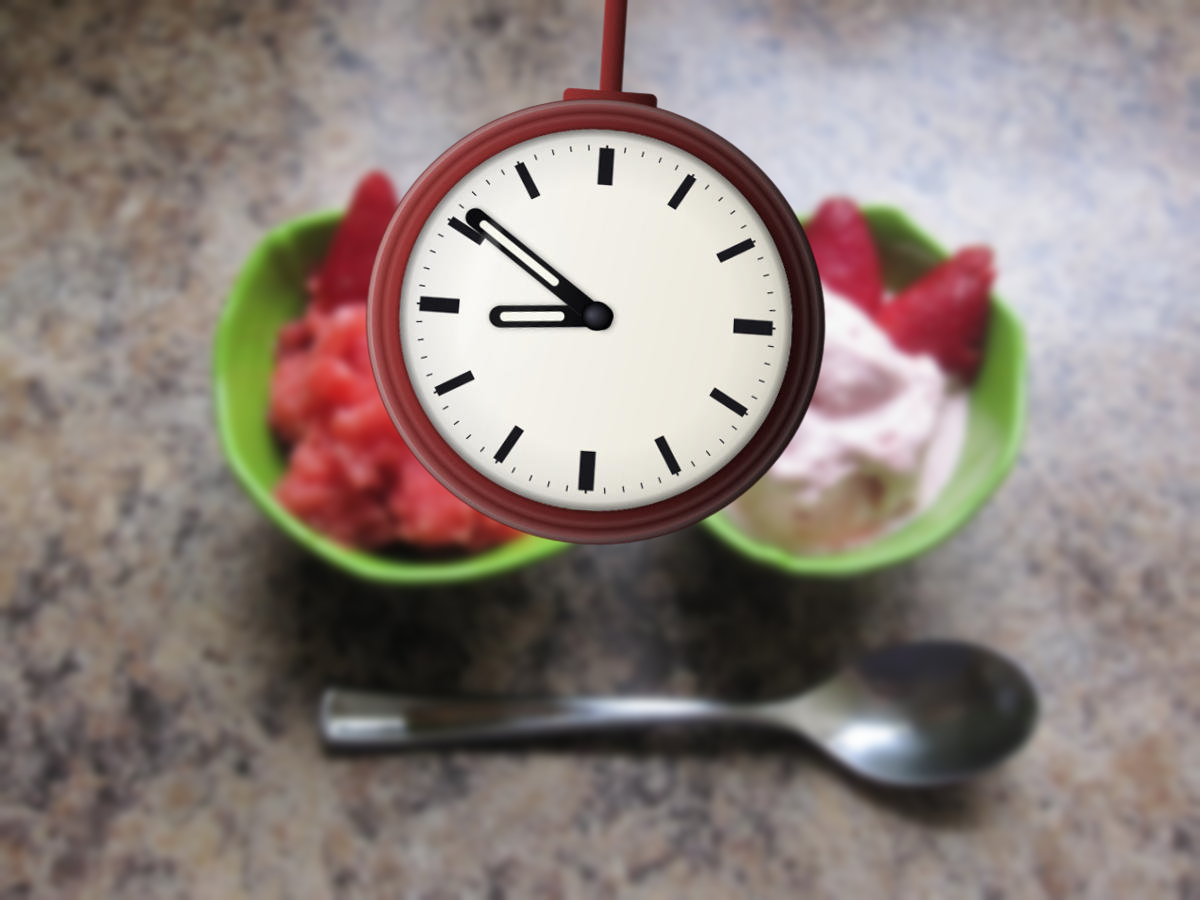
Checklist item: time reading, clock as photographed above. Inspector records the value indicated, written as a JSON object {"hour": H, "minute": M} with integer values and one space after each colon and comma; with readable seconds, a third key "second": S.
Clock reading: {"hour": 8, "minute": 51}
